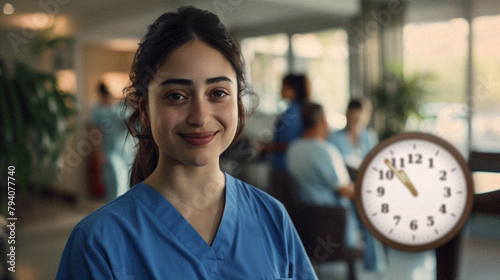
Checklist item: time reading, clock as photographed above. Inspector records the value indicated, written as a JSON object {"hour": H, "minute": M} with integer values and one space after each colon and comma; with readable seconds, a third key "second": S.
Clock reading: {"hour": 10, "minute": 53}
